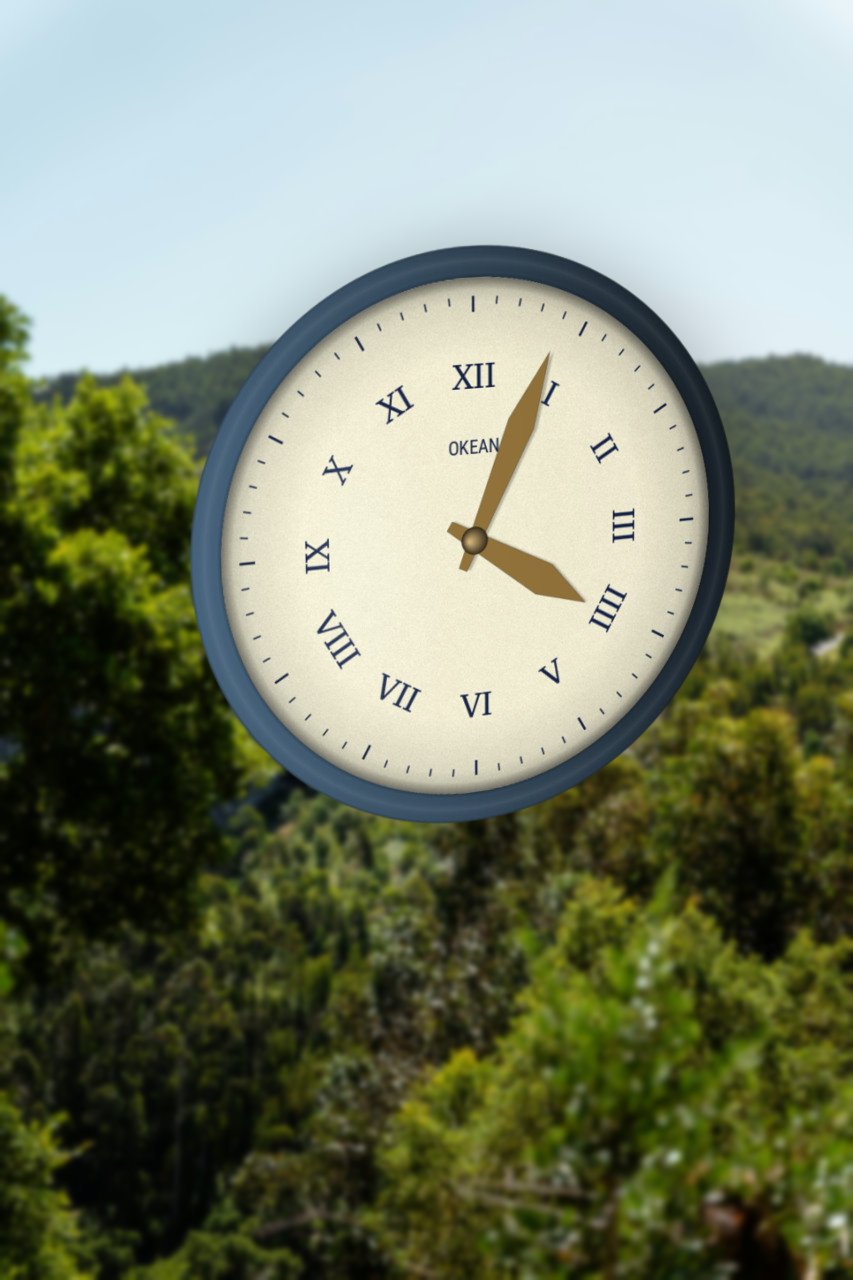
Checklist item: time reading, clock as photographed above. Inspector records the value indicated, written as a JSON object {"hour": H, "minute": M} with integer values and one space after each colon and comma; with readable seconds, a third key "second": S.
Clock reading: {"hour": 4, "minute": 4}
